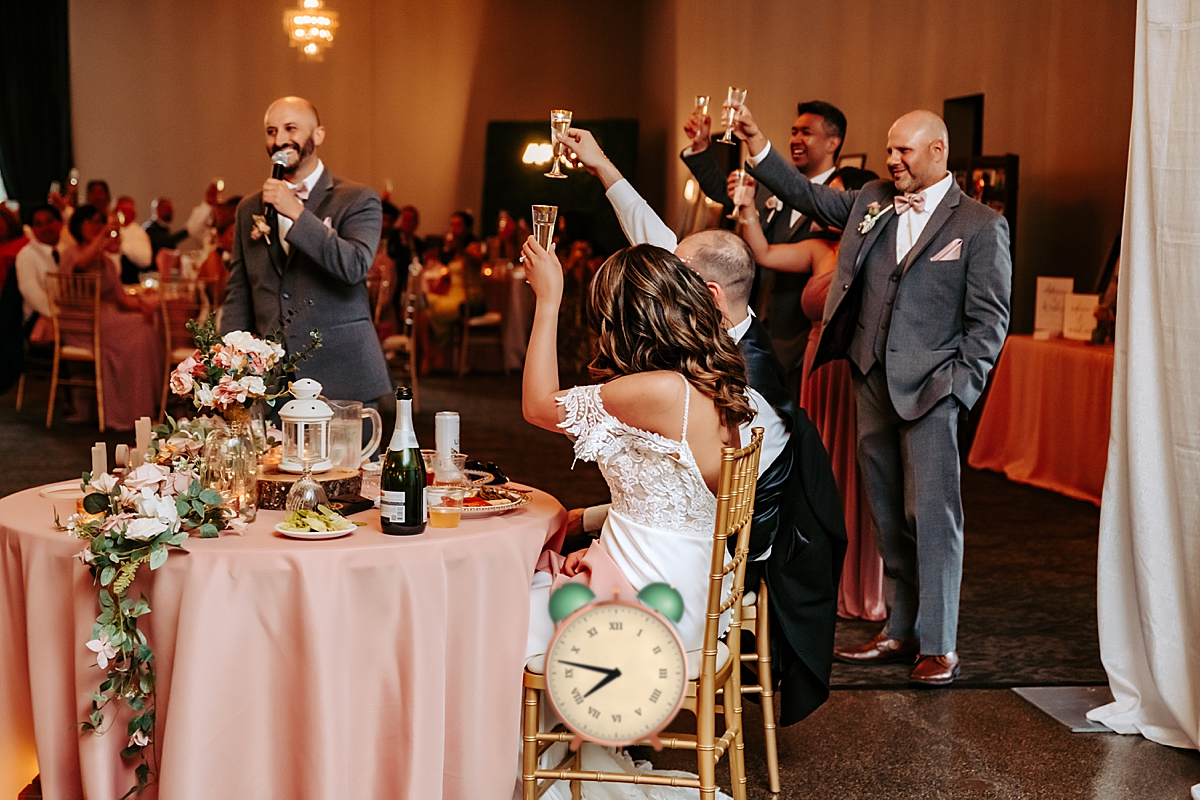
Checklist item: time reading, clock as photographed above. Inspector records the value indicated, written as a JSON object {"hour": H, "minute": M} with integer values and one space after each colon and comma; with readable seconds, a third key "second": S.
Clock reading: {"hour": 7, "minute": 47}
